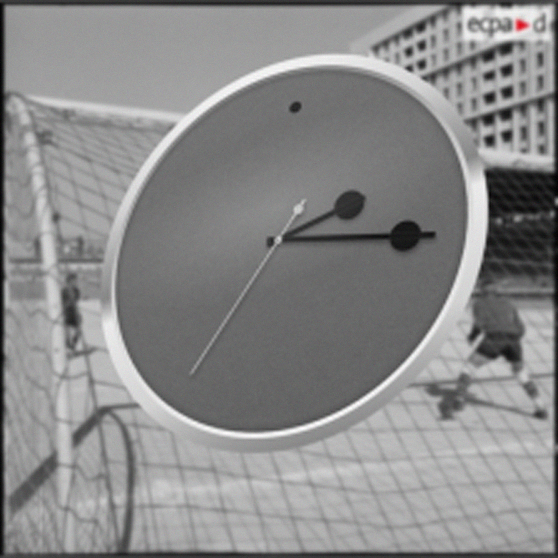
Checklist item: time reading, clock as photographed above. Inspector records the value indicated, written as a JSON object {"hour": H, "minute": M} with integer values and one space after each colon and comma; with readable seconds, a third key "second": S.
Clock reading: {"hour": 2, "minute": 15, "second": 35}
